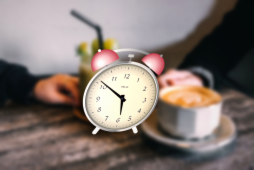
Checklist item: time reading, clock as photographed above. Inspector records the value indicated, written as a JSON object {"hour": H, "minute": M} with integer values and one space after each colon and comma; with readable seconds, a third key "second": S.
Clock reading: {"hour": 5, "minute": 51}
